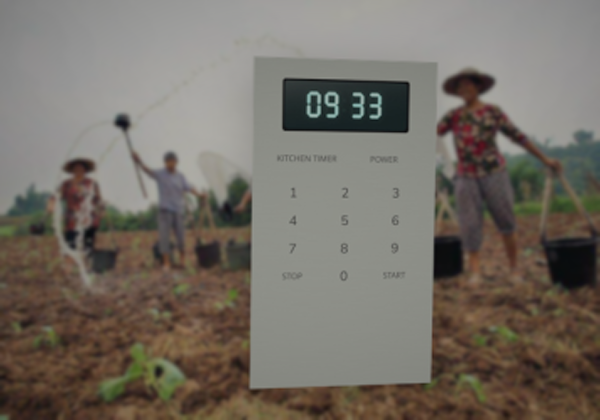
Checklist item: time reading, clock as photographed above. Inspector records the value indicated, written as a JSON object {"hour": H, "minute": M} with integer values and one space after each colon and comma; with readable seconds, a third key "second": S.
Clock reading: {"hour": 9, "minute": 33}
